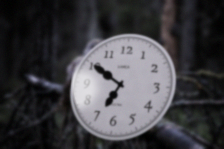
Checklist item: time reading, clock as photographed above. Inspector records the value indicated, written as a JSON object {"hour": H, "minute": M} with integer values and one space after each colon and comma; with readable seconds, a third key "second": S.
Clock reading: {"hour": 6, "minute": 50}
